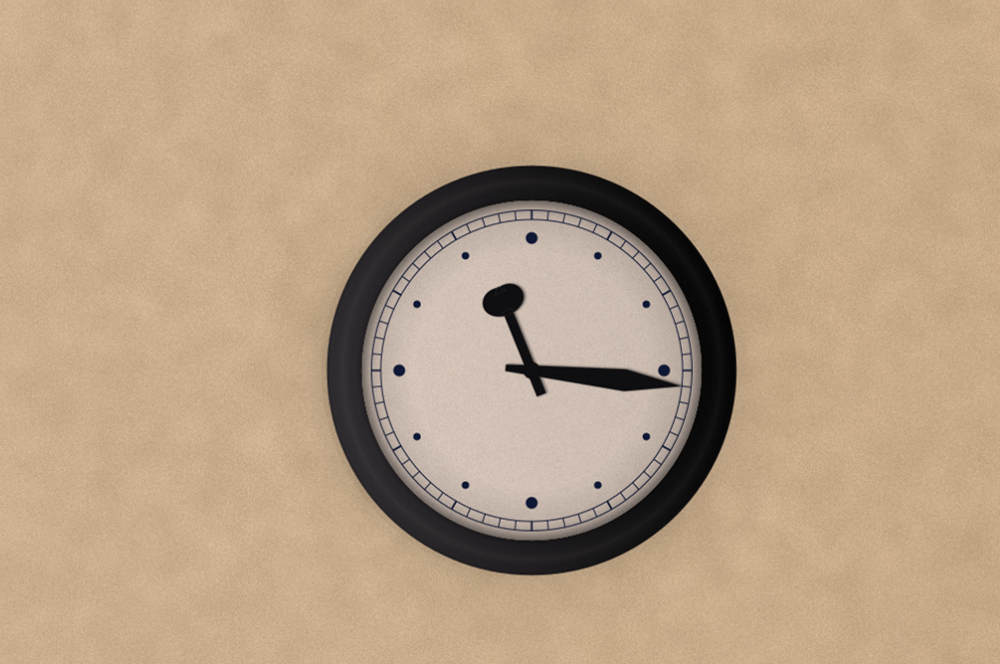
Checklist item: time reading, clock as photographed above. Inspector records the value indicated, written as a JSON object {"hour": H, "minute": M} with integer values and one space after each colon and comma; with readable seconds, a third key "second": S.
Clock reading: {"hour": 11, "minute": 16}
